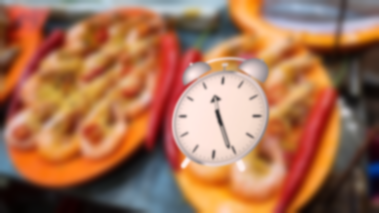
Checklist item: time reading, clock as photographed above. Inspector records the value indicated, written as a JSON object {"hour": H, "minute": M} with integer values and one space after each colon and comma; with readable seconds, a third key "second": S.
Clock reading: {"hour": 11, "minute": 26}
